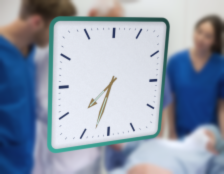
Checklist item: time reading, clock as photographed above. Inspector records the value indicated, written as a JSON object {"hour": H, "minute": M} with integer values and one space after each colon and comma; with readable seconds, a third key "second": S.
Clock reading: {"hour": 7, "minute": 33}
